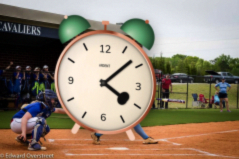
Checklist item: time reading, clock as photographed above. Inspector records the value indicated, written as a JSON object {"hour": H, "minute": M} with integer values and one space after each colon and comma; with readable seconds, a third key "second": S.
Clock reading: {"hour": 4, "minute": 8}
